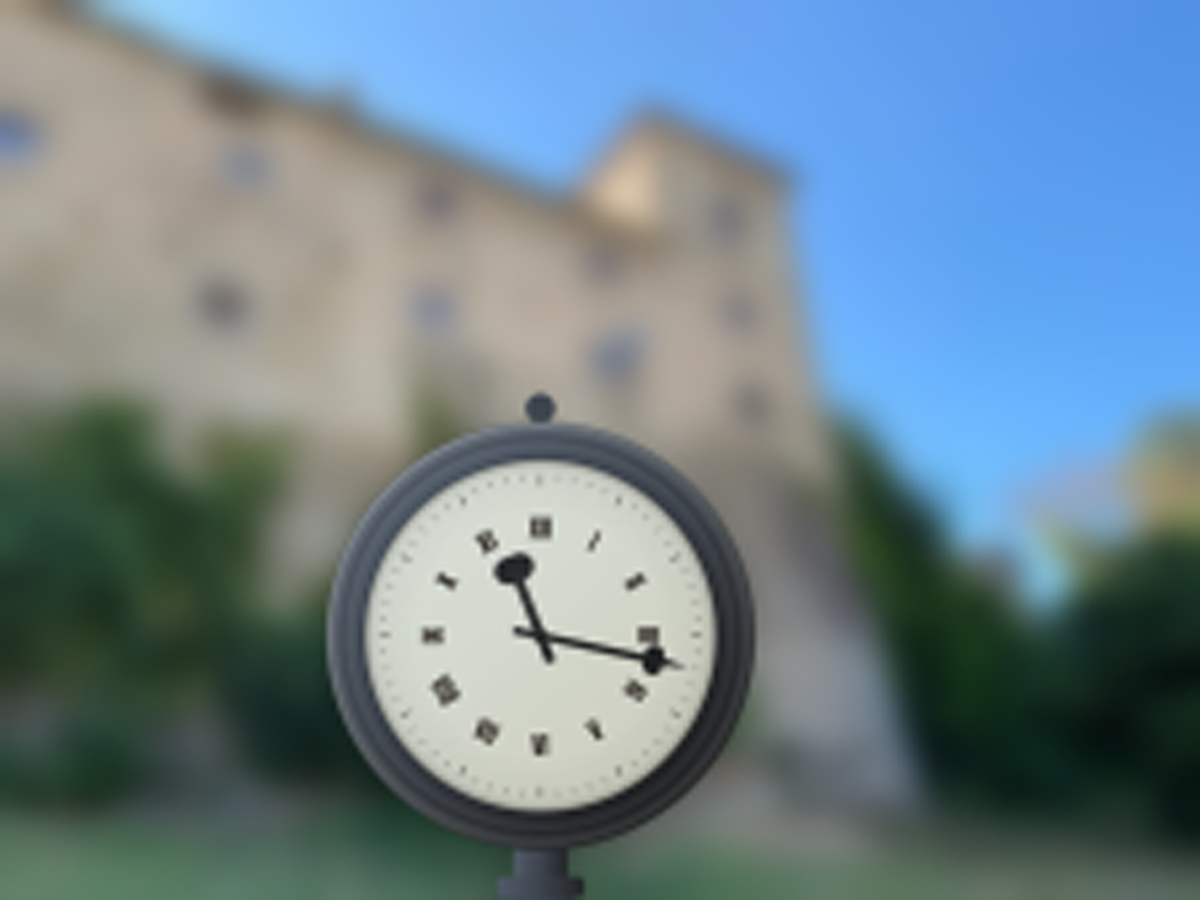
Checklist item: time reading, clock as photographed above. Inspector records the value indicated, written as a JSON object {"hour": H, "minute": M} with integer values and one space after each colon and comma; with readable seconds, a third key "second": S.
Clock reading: {"hour": 11, "minute": 17}
